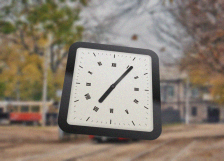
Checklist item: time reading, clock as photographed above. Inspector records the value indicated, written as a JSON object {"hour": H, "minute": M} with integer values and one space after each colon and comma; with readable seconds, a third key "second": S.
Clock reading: {"hour": 7, "minute": 6}
